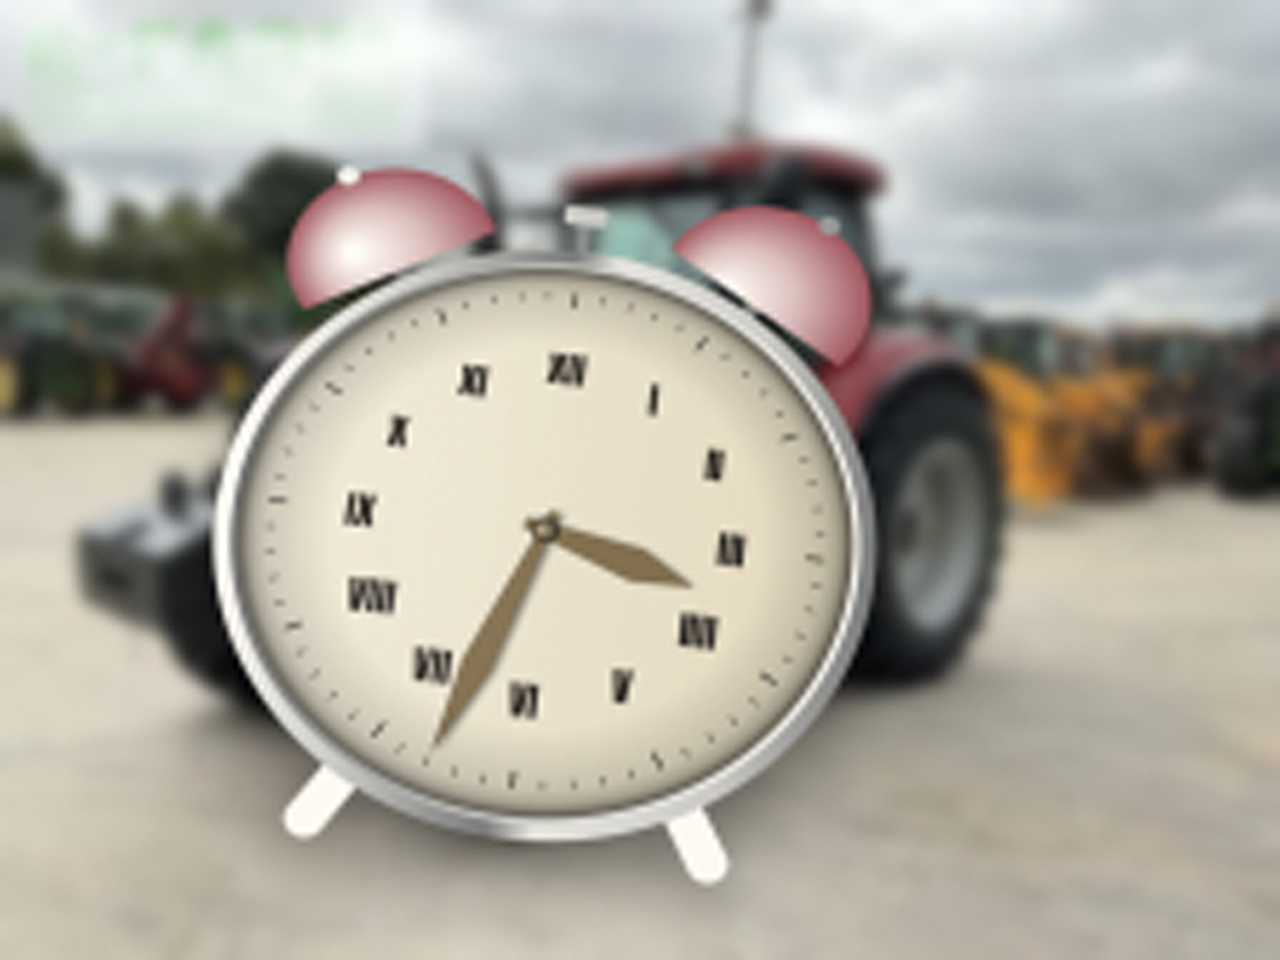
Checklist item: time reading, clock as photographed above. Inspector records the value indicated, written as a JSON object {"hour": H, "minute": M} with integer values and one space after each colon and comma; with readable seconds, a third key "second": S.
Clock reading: {"hour": 3, "minute": 33}
